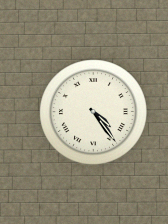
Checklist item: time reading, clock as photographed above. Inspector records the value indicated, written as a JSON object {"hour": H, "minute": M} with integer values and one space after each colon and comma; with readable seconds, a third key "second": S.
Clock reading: {"hour": 4, "minute": 24}
